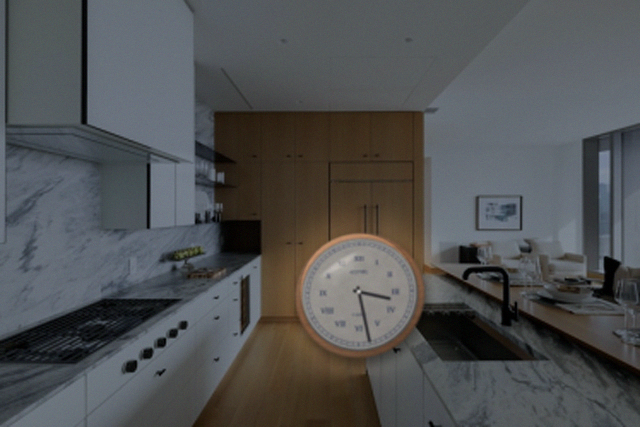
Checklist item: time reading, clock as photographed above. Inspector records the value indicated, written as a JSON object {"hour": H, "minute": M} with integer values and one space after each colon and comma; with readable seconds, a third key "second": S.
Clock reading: {"hour": 3, "minute": 28}
